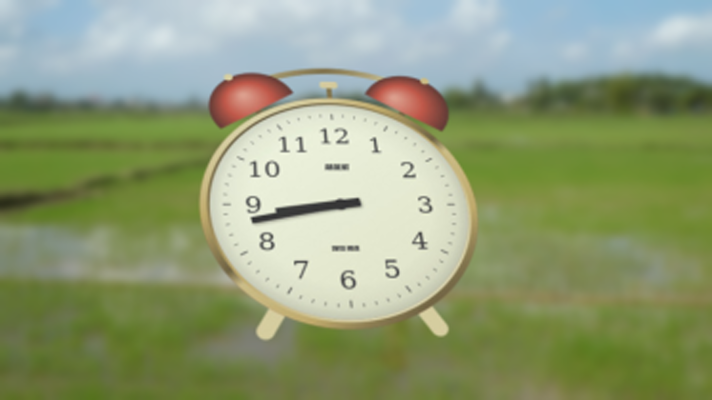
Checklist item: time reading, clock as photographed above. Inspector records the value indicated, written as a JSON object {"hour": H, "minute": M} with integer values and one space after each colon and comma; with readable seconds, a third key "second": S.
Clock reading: {"hour": 8, "minute": 43}
